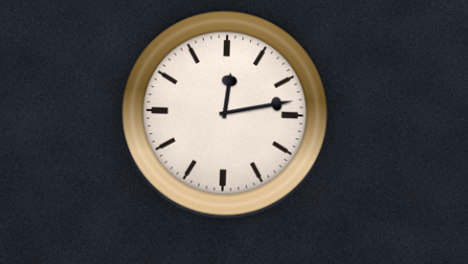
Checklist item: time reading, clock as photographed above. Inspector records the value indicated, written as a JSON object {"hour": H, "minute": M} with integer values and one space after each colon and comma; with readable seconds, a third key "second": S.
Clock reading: {"hour": 12, "minute": 13}
